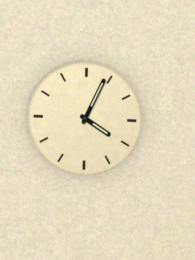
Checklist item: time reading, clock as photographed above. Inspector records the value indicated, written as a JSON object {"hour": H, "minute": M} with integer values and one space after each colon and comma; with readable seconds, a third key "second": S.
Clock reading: {"hour": 4, "minute": 4}
